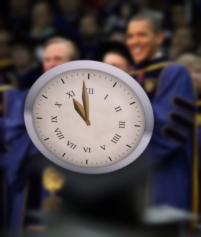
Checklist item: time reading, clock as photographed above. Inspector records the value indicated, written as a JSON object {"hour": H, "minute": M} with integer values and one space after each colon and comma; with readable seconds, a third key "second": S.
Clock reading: {"hour": 10, "minute": 59}
